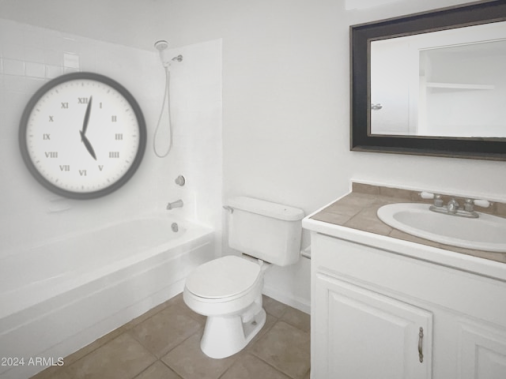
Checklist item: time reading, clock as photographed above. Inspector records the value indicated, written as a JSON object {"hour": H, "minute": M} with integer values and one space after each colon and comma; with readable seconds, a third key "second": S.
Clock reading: {"hour": 5, "minute": 2}
